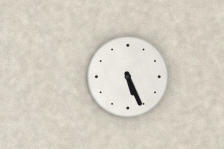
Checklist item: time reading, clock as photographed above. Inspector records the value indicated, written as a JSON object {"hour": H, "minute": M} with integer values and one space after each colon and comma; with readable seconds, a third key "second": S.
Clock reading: {"hour": 5, "minute": 26}
